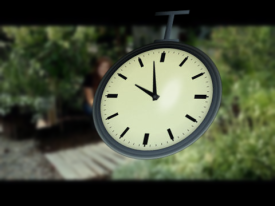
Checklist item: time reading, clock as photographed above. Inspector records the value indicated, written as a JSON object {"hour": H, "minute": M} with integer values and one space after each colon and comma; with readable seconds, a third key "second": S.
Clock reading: {"hour": 9, "minute": 58}
